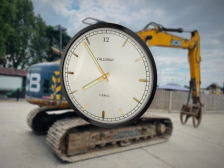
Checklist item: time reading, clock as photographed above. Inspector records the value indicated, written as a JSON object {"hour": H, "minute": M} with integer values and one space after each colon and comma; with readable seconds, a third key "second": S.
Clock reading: {"hour": 7, "minute": 54}
